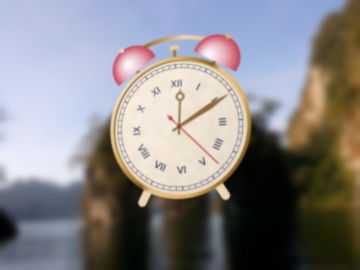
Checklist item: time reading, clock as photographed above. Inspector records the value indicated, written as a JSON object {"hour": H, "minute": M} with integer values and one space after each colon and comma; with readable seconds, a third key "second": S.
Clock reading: {"hour": 12, "minute": 10, "second": 23}
